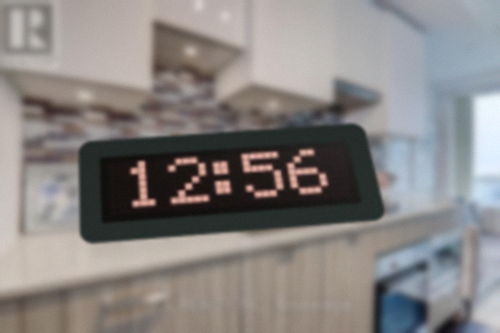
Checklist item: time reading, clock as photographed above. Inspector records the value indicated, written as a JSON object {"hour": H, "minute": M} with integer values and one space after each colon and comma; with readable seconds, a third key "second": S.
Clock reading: {"hour": 12, "minute": 56}
